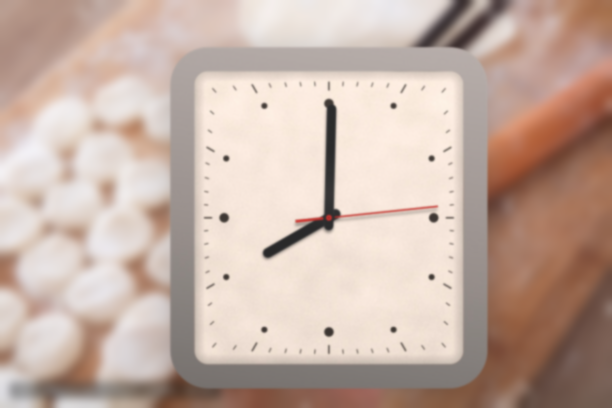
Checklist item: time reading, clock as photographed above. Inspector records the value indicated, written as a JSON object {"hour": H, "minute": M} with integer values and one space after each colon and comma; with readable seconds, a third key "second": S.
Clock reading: {"hour": 8, "minute": 0, "second": 14}
